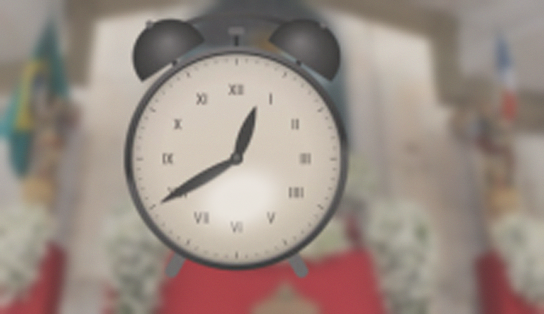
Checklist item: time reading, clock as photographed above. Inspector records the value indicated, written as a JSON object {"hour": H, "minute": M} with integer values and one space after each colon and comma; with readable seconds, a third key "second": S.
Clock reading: {"hour": 12, "minute": 40}
